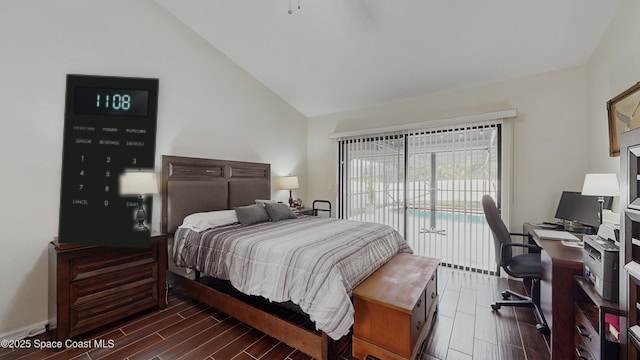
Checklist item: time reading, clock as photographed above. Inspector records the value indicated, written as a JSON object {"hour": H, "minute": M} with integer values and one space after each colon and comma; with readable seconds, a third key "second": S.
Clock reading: {"hour": 11, "minute": 8}
